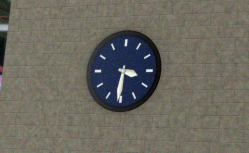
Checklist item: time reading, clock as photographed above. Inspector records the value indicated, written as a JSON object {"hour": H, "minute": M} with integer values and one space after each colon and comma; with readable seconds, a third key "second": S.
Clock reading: {"hour": 3, "minute": 31}
